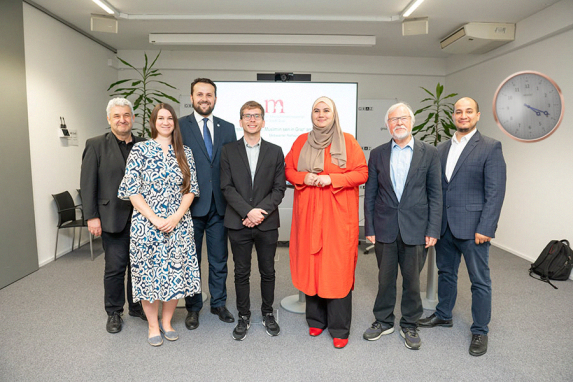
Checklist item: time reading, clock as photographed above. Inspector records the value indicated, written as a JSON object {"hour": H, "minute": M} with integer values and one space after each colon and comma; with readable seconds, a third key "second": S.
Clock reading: {"hour": 4, "minute": 19}
